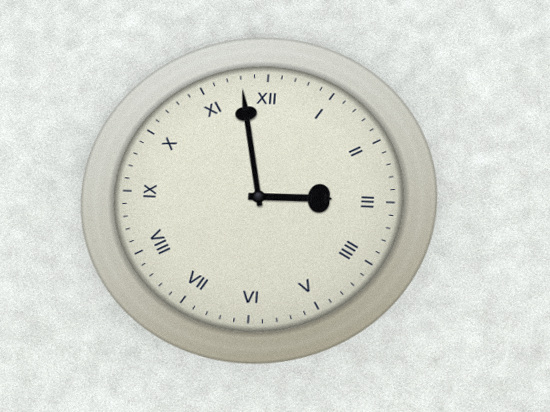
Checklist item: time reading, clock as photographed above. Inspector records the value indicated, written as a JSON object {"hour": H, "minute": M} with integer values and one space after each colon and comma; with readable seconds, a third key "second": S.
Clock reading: {"hour": 2, "minute": 58}
